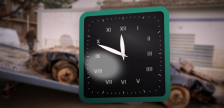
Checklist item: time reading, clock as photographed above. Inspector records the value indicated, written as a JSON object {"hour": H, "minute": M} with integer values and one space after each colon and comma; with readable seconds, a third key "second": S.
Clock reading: {"hour": 11, "minute": 49}
